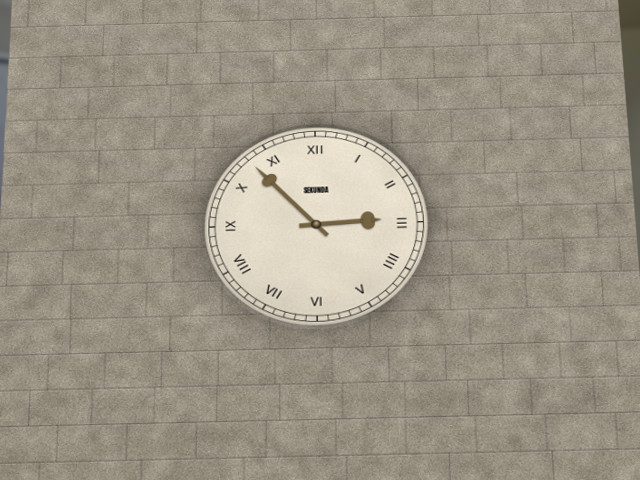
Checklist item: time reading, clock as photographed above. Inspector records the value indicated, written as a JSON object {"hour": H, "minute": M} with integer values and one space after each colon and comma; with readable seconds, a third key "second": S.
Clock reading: {"hour": 2, "minute": 53}
